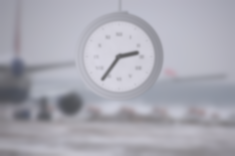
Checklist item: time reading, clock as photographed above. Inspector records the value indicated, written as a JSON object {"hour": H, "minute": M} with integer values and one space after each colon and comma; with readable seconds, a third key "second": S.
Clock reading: {"hour": 2, "minute": 36}
